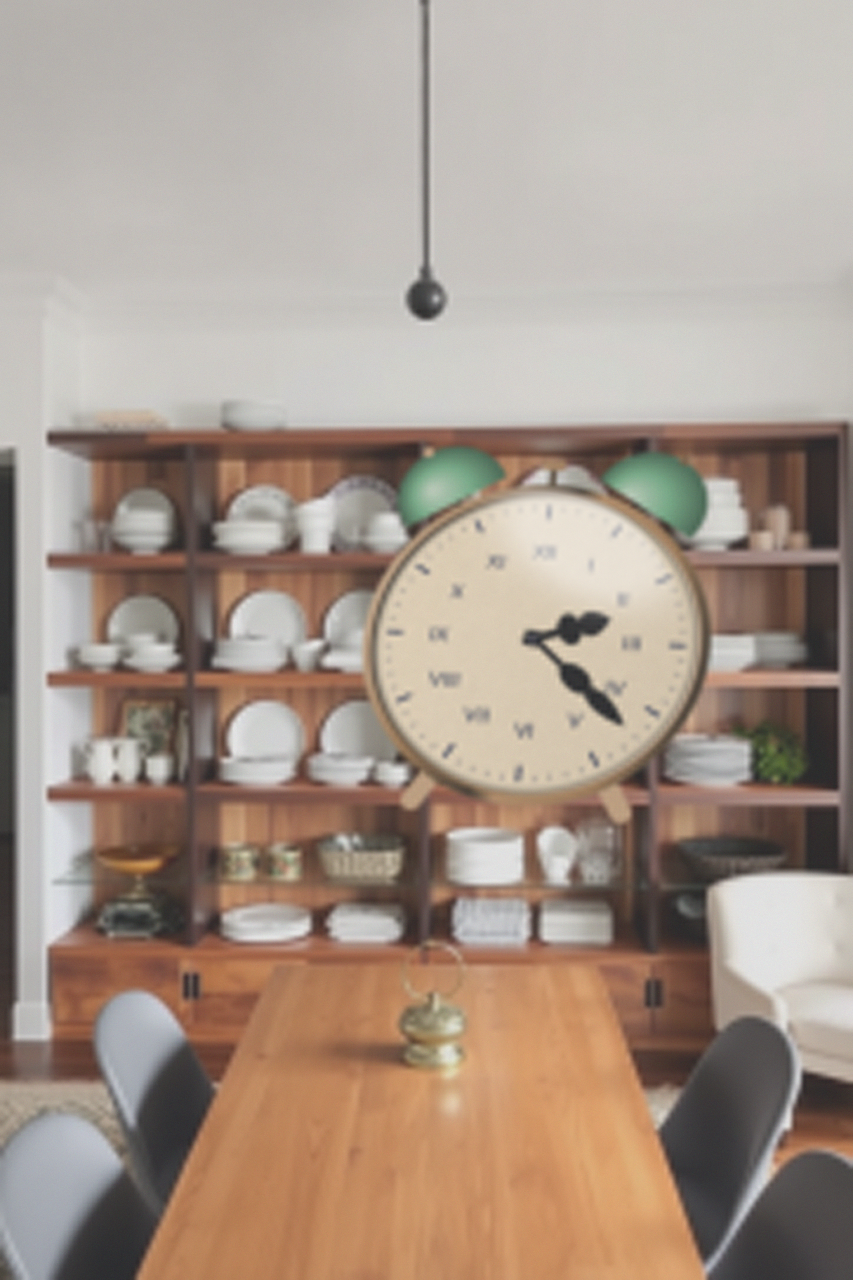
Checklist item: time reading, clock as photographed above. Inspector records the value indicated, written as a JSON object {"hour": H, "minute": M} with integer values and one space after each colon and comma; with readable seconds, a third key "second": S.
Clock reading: {"hour": 2, "minute": 22}
